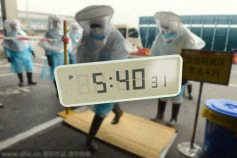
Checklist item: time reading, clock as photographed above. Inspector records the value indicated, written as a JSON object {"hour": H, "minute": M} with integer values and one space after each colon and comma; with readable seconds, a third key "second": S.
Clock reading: {"hour": 5, "minute": 40, "second": 31}
